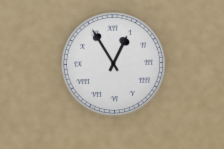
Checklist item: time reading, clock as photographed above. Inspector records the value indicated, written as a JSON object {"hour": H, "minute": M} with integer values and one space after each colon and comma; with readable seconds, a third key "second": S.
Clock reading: {"hour": 12, "minute": 55}
